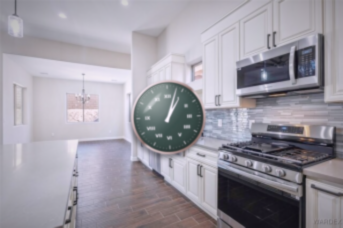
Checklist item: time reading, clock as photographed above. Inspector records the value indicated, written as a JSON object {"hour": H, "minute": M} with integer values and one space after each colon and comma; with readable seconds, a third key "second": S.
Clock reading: {"hour": 1, "minute": 3}
